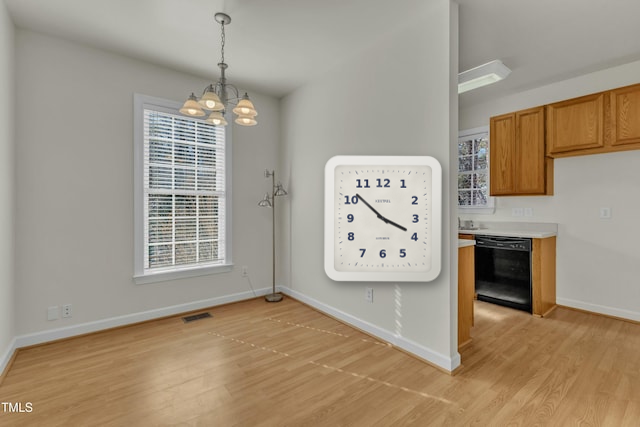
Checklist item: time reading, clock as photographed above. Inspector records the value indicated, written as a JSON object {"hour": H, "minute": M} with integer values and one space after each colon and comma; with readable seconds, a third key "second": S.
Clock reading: {"hour": 3, "minute": 52}
